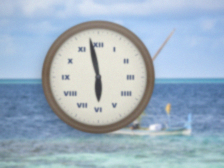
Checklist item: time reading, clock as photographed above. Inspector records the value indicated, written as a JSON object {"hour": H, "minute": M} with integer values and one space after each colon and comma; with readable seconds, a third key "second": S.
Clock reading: {"hour": 5, "minute": 58}
